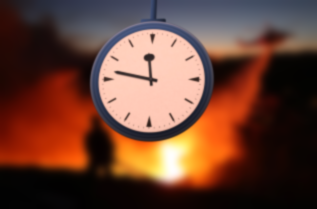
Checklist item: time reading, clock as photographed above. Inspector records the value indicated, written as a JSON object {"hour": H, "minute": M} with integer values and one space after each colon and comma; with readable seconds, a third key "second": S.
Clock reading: {"hour": 11, "minute": 47}
